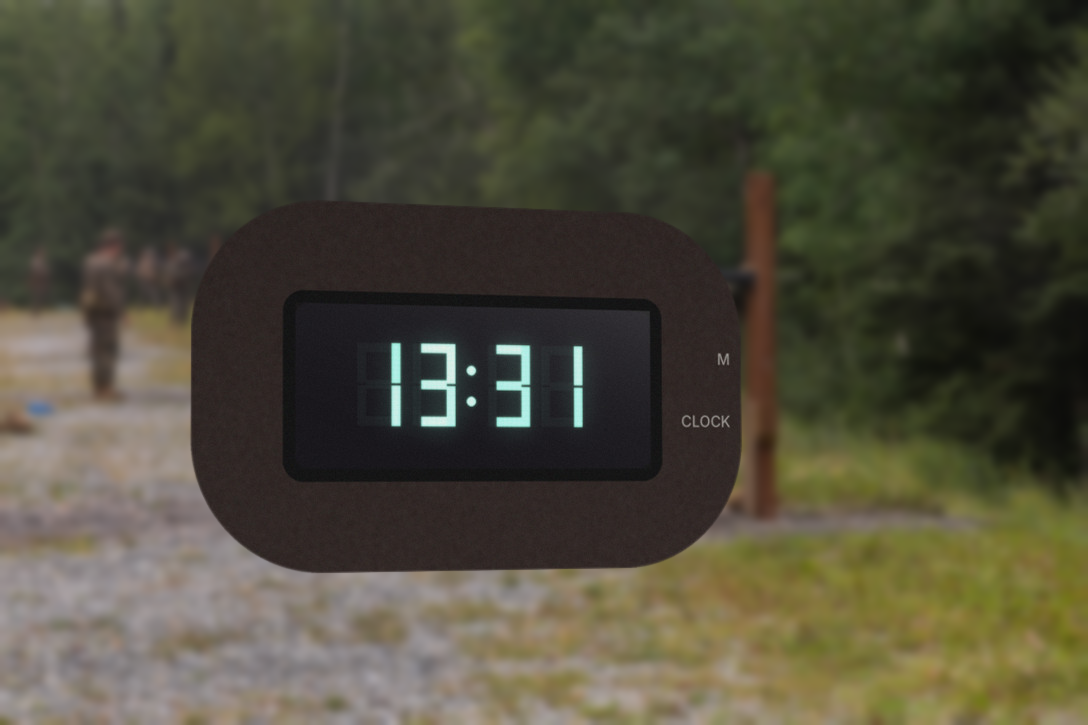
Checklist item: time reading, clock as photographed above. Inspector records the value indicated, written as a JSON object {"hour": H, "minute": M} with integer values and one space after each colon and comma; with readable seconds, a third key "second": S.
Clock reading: {"hour": 13, "minute": 31}
